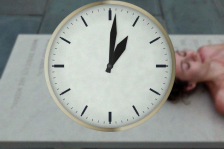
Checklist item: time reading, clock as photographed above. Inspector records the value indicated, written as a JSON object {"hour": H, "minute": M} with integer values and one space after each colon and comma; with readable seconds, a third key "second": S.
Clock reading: {"hour": 1, "minute": 1}
